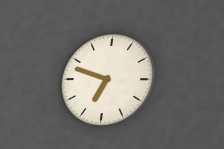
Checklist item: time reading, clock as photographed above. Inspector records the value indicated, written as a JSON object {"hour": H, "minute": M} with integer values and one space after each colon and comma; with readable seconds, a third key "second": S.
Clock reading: {"hour": 6, "minute": 48}
